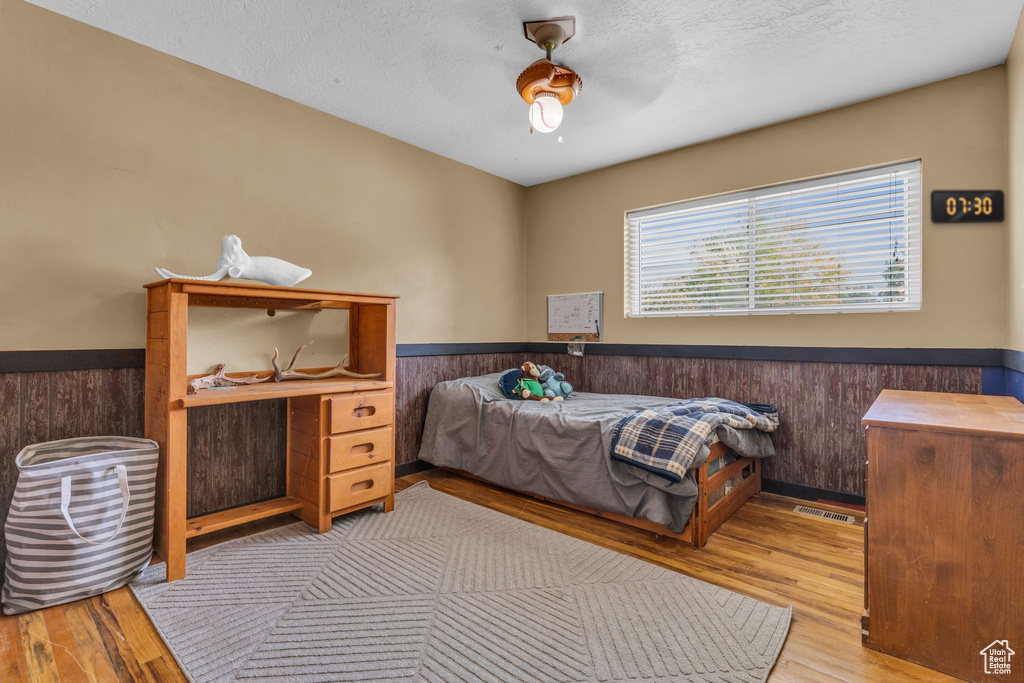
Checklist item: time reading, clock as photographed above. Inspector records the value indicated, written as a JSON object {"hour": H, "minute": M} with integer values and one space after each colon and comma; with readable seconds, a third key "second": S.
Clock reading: {"hour": 7, "minute": 30}
